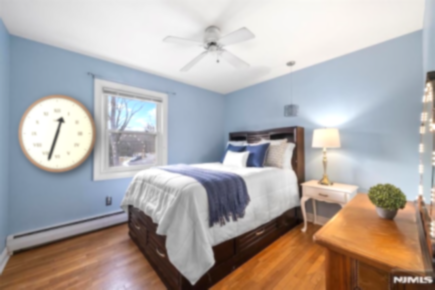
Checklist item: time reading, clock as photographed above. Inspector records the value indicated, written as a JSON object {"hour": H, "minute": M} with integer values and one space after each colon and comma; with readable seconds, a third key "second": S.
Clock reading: {"hour": 12, "minute": 33}
